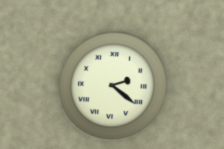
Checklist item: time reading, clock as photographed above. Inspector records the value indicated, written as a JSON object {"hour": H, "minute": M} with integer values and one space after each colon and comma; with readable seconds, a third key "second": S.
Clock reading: {"hour": 2, "minute": 21}
